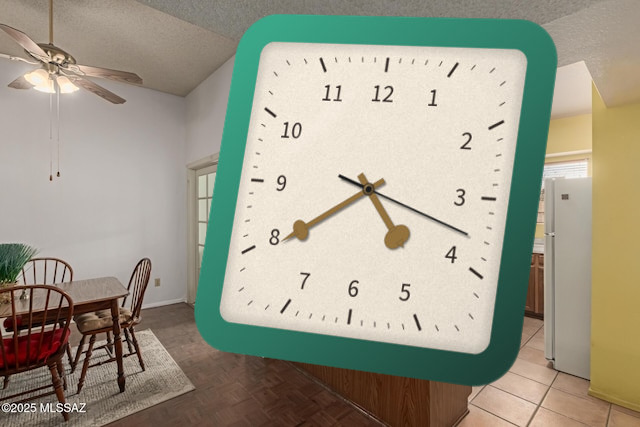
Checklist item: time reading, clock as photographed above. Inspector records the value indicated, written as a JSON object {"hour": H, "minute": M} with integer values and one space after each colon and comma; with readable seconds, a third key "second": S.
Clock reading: {"hour": 4, "minute": 39, "second": 18}
